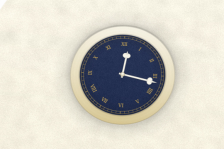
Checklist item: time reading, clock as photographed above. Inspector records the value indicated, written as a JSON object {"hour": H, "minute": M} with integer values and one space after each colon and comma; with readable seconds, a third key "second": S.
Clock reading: {"hour": 12, "minute": 17}
